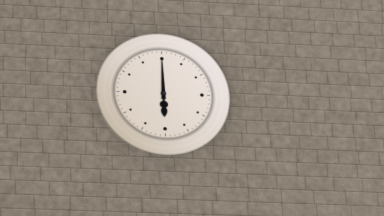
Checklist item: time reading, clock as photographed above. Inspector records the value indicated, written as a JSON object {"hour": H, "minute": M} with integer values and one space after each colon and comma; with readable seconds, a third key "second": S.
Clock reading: {"hour": 6, "minute": 0}
